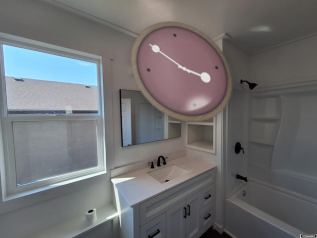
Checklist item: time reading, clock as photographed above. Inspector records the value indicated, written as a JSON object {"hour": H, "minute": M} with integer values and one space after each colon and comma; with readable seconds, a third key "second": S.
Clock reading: {"hour": 3, "minute": 52}
